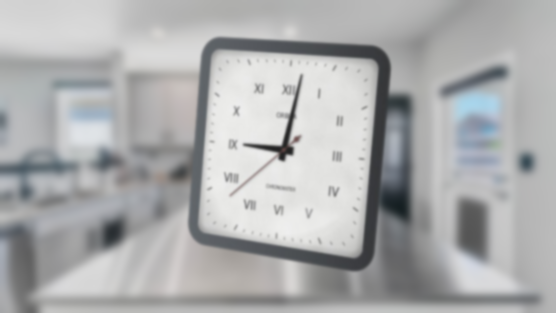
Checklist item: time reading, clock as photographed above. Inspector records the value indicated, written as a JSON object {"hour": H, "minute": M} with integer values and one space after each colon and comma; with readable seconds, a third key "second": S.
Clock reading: {"hour": 9, "minute": 1, "second": 38}
